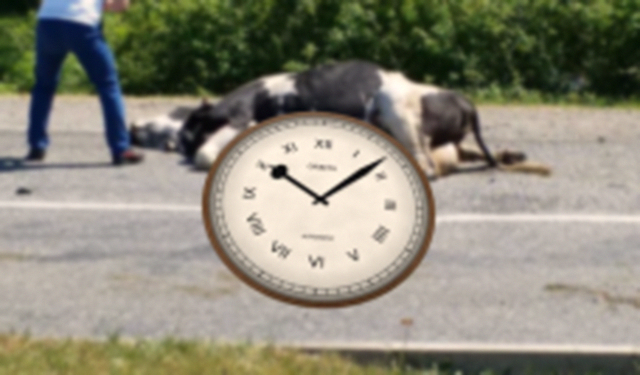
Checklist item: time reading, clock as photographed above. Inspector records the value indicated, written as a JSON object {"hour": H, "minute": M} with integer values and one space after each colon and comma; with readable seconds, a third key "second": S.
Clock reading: {"hour": 10, "minute": 8}
